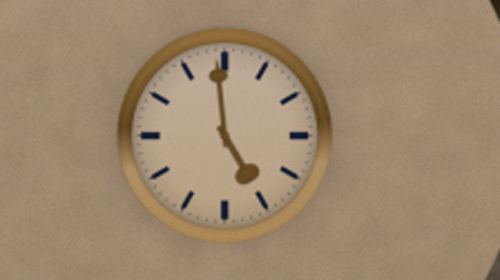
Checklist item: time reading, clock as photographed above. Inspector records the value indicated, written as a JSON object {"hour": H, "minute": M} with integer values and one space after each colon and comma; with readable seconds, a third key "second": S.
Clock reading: {"hour": 4, "minute": 59}
